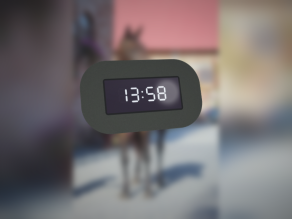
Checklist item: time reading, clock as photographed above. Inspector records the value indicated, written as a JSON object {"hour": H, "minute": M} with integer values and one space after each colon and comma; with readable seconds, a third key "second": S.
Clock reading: {"hour": 13, "minute": 58}
